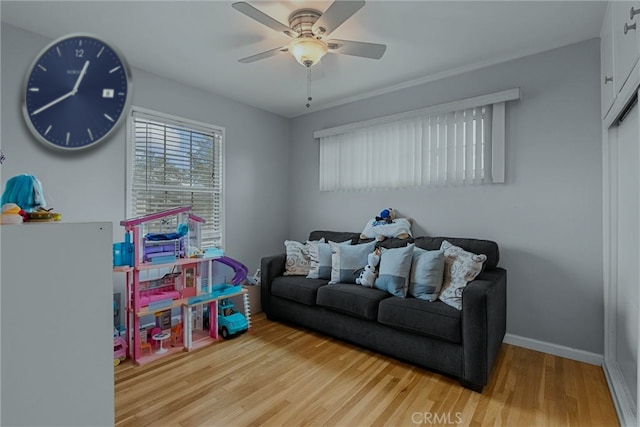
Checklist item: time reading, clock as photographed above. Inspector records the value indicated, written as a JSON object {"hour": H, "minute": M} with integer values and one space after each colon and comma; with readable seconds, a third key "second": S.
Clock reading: {"hour": 12, "minute": 40}
